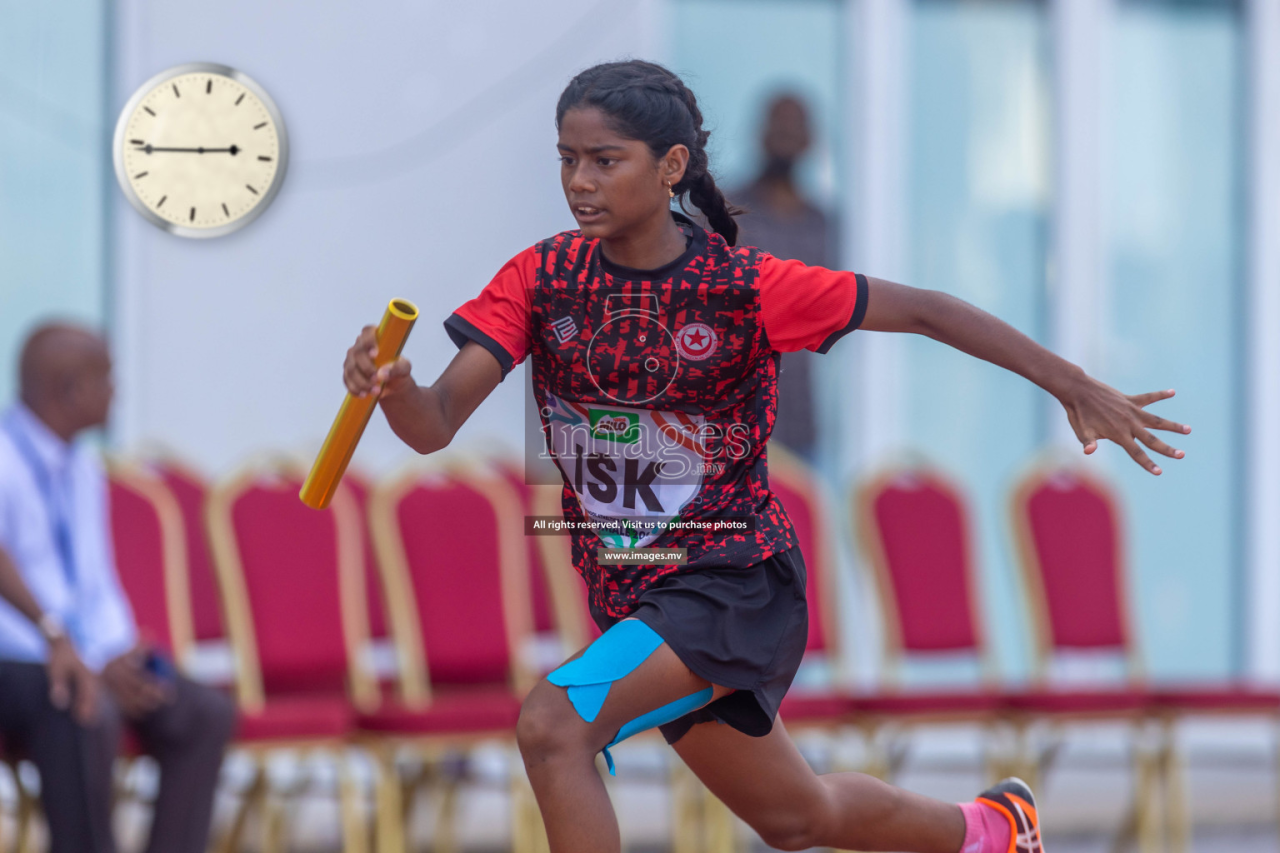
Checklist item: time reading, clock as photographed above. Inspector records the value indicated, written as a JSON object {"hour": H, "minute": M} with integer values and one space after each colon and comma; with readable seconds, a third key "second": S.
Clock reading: {"hour": 2, "minute": 44}
